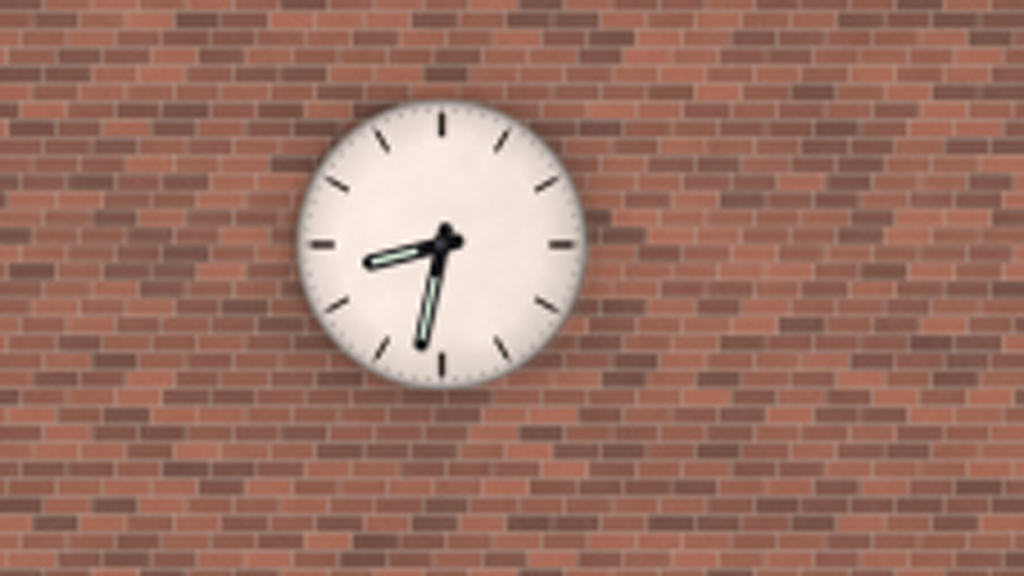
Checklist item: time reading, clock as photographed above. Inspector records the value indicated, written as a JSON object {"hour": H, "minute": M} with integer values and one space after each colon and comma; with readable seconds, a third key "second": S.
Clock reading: {"hour": 8, "minute": 32}
